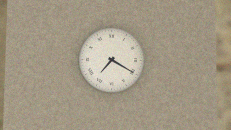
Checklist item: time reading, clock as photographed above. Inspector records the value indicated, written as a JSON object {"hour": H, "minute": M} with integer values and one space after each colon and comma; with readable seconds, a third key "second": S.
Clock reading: {"hour": 7, "minute": 20}
